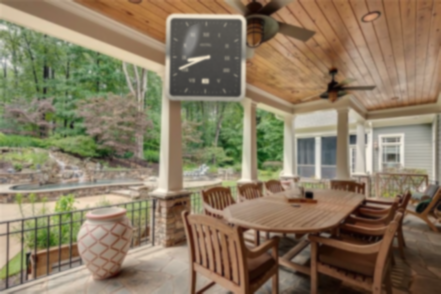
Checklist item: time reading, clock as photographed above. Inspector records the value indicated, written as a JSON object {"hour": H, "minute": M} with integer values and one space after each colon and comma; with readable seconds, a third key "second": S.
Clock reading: {"hour": 8, "minute": 41}
